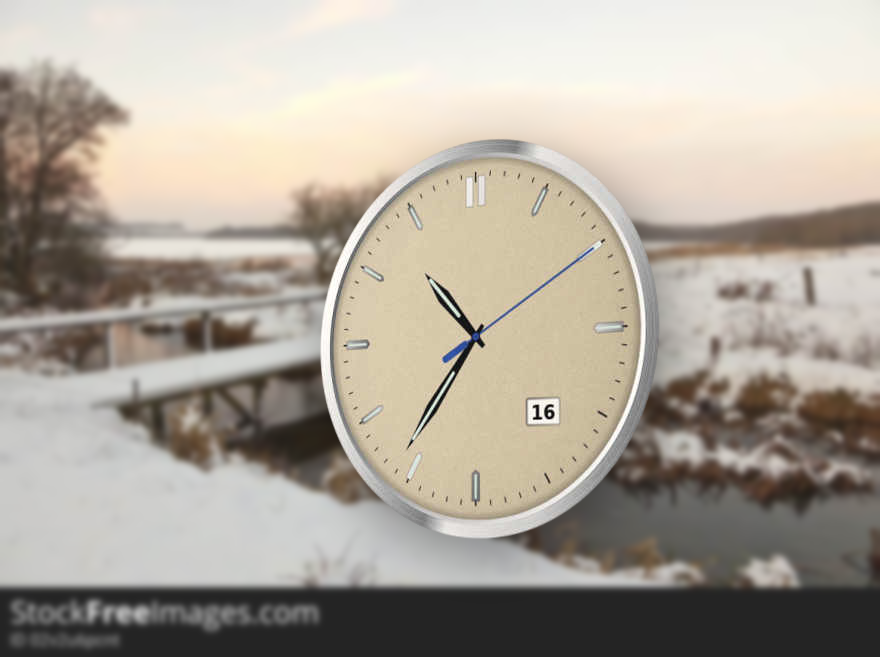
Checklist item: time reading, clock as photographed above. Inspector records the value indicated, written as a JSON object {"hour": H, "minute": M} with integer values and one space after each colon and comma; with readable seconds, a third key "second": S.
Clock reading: {"hour": 10, "minute": 36, "second": 10}
